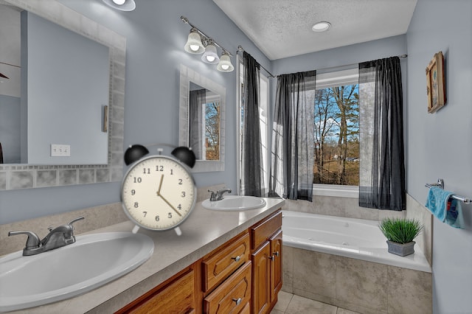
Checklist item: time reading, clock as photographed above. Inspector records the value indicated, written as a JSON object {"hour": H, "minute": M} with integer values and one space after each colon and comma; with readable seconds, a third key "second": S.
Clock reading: {"hour": 12, "minute": 22}
